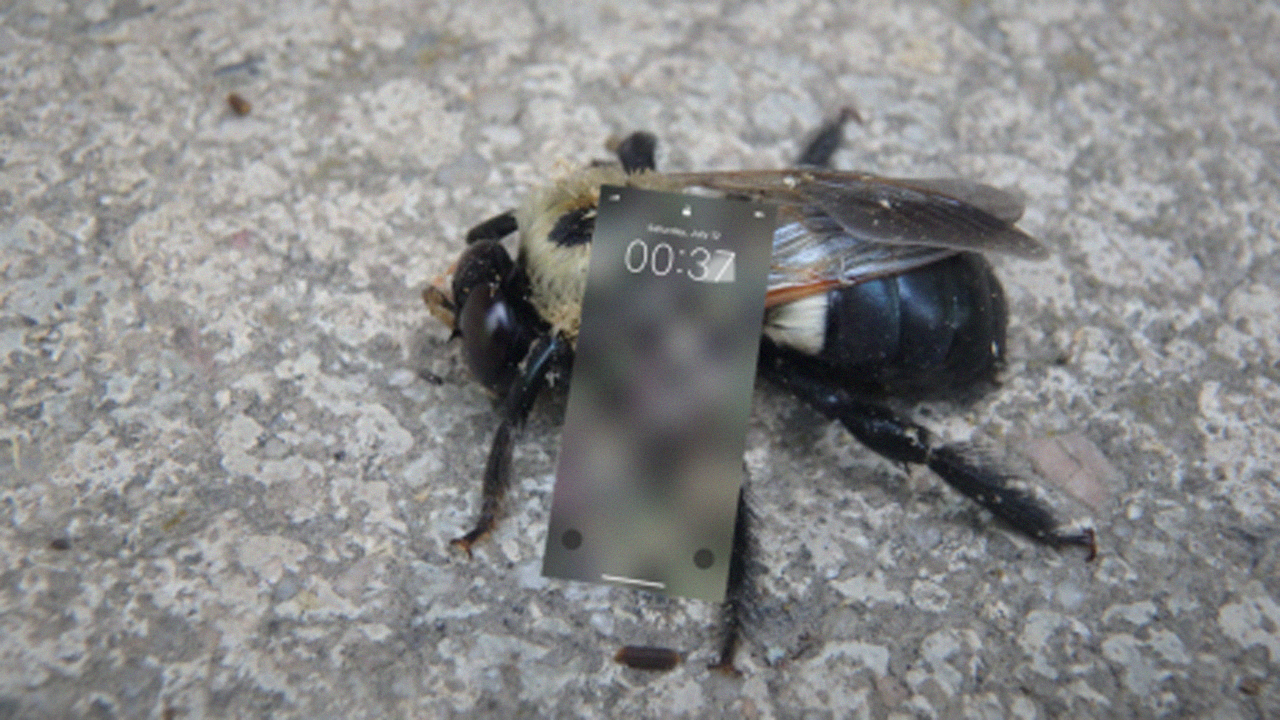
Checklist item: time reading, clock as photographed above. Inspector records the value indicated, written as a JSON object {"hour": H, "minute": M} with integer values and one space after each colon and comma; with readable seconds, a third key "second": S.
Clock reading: {"hour": 0, "minute": 37}
